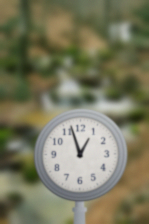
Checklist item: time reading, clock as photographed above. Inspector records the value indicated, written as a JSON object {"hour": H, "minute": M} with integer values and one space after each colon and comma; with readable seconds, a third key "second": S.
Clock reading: {"hour": 12, "minute": 57}
